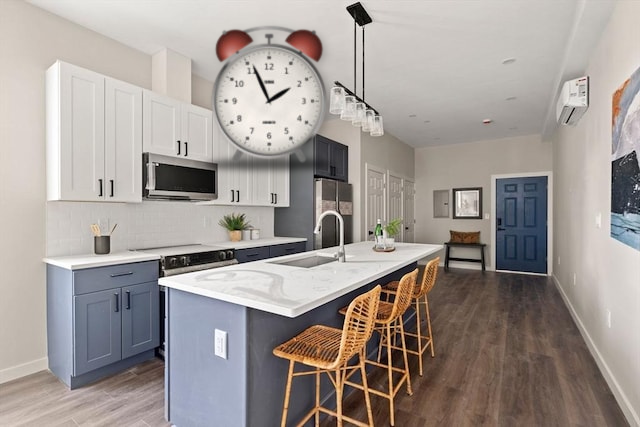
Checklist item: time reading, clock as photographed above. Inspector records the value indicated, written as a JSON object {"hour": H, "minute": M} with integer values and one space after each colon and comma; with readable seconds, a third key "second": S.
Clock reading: {"hour": 1, "minute": 56}
